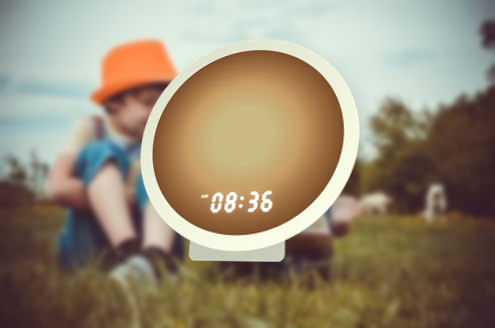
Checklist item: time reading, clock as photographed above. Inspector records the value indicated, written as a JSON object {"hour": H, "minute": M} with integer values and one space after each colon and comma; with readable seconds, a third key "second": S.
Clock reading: {"hour": 8, "minute": 36}
